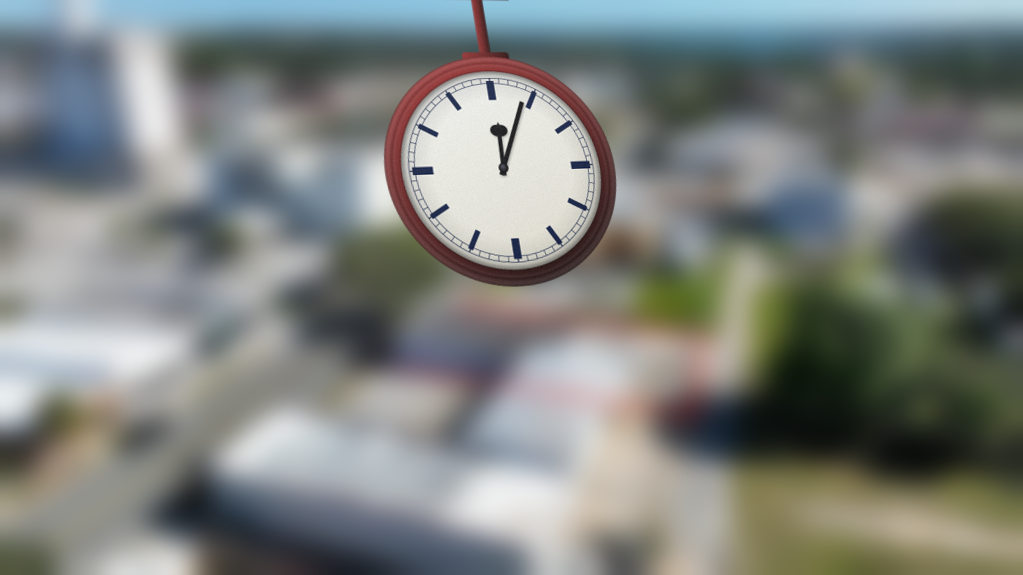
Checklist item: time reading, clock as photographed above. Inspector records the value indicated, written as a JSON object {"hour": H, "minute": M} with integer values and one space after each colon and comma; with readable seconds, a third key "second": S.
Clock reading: {"hour": 12, "minute": 4}
